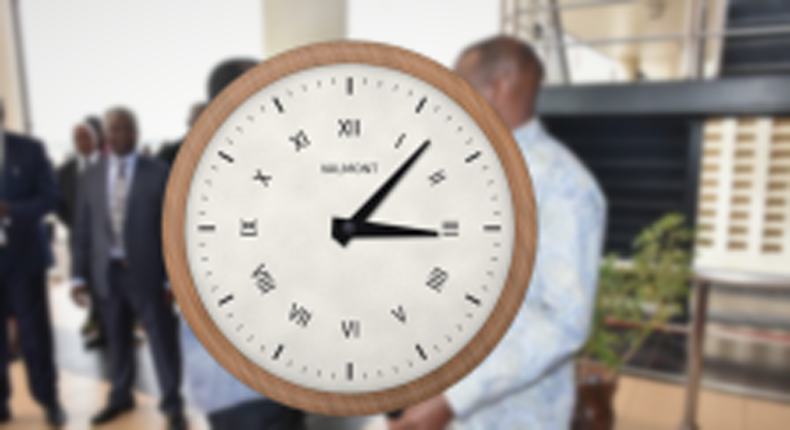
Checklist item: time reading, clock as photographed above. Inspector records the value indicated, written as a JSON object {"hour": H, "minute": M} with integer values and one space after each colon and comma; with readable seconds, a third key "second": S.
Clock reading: {"hour": 3, "minute": 7}
